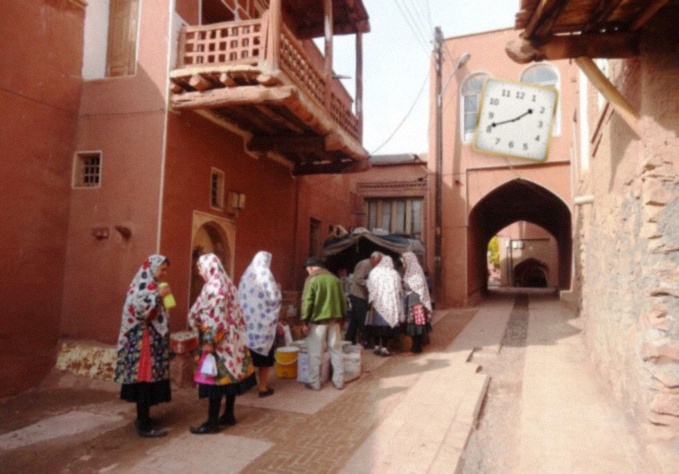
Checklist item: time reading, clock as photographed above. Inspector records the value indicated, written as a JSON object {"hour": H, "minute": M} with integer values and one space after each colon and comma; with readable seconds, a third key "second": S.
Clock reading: {"hour": 1, "minute": 41}
